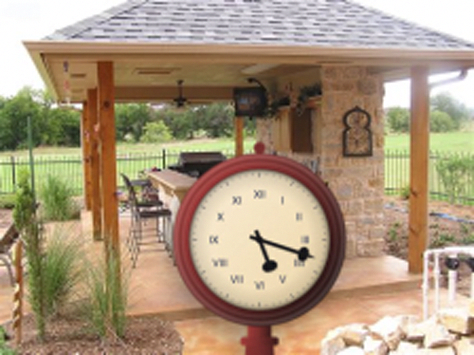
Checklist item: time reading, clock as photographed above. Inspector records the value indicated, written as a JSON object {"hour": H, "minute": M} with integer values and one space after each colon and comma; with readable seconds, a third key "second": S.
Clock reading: {"hour": 5, "minute": 18}
